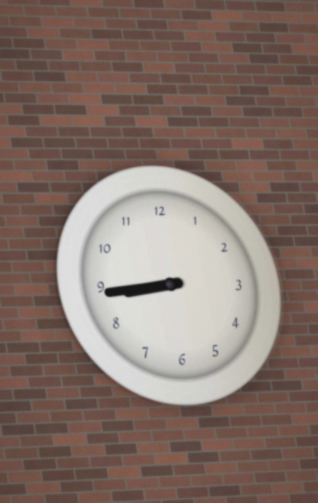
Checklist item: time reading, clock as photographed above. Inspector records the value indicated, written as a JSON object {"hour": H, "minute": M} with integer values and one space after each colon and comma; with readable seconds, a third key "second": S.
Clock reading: {"hour": 8, "minute": 44}
